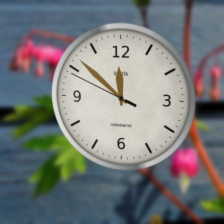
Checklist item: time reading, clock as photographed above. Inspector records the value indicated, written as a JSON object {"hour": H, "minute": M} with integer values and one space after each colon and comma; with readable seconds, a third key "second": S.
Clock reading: {"hour": 11, "minute": 51, "second": 49}
